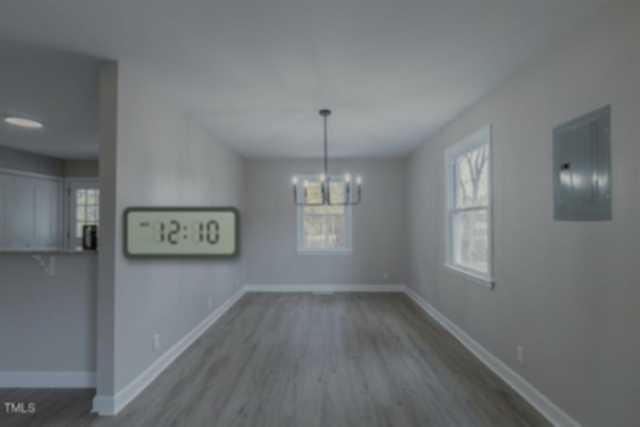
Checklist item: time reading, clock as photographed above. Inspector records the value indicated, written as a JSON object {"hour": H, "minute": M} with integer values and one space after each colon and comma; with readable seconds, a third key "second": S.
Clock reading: {"hour": 12, "minute": 10}
